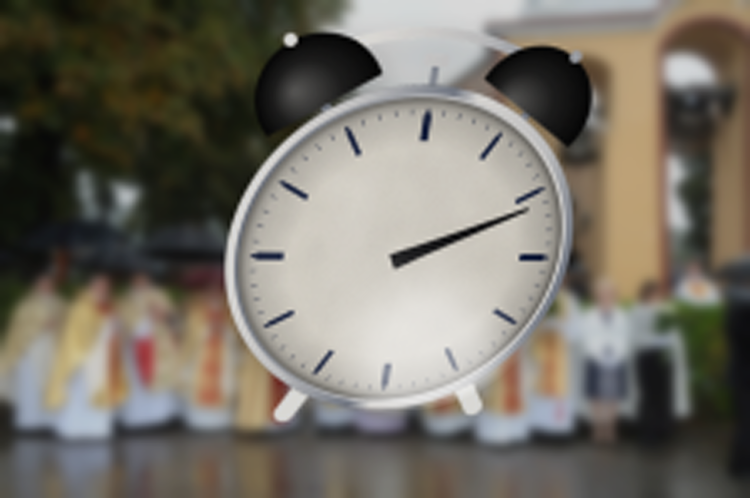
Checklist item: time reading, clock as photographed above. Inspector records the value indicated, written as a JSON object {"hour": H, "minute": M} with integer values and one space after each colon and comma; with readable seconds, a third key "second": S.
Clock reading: {"hour": 2, "minute": 11}
